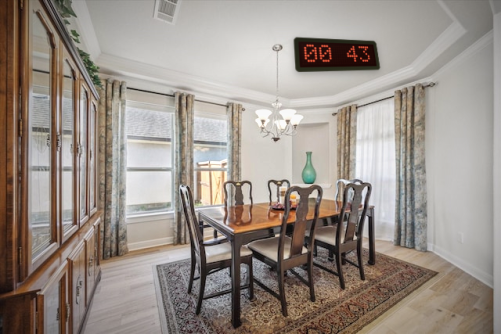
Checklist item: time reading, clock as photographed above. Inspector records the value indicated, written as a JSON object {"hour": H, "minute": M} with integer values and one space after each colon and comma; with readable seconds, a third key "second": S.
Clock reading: {"hour": 0, "minute": 43}
